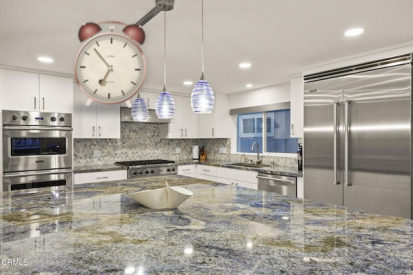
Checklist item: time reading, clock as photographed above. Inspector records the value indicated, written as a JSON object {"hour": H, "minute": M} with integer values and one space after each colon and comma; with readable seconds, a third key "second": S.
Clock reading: {"hour": 6, "minute": 53}
